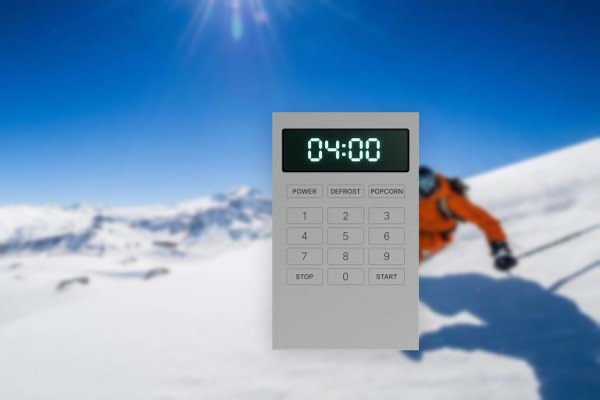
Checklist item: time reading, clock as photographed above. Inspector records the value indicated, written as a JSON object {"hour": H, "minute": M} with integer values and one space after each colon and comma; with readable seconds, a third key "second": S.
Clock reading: {"hour": 4, "minute": 0}
